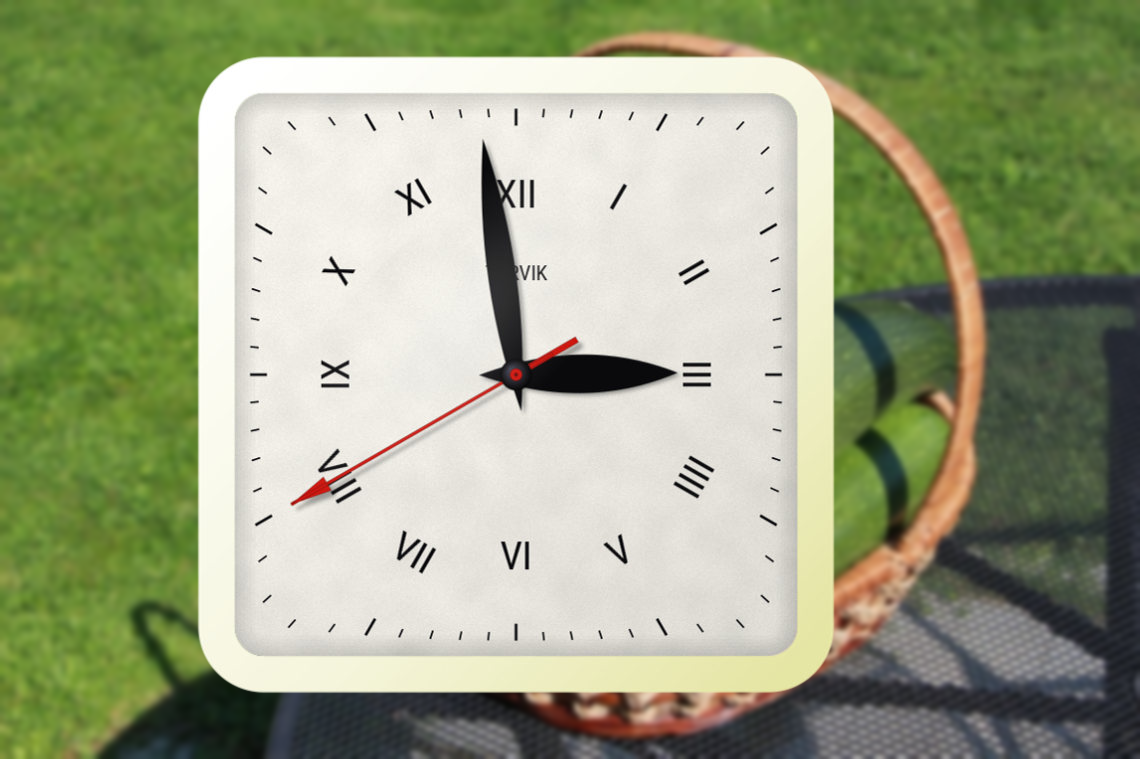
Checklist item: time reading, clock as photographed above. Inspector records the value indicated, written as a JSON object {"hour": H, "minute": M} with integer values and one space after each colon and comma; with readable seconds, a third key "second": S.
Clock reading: {"hour": 2, "minute": 58, "second": 40}
